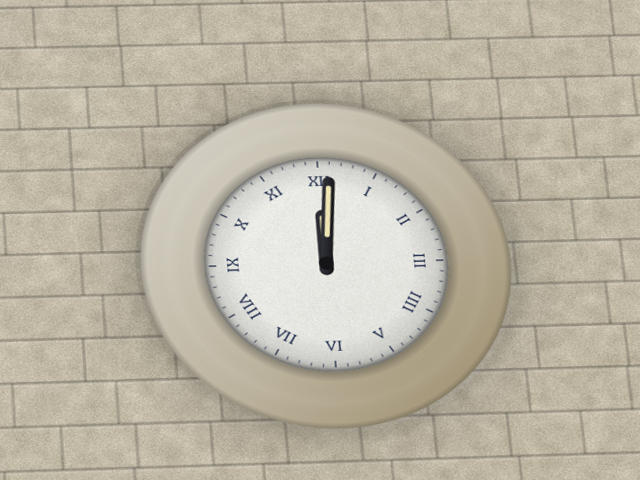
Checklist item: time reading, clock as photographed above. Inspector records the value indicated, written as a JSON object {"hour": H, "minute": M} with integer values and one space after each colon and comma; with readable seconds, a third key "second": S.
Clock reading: {"hour": 12, "minute": 1}
